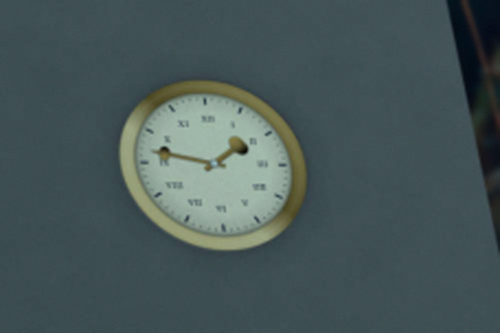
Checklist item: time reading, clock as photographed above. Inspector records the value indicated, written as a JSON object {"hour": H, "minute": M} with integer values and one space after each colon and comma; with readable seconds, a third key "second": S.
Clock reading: {"hour": 1, "minute": 47}
